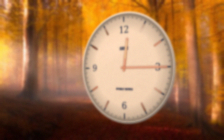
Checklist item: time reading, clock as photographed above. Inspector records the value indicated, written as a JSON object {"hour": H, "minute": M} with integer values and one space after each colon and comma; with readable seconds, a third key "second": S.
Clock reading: {"hour": 12, "minute": 15}
